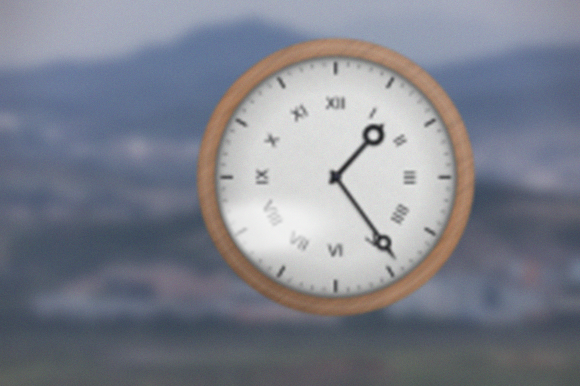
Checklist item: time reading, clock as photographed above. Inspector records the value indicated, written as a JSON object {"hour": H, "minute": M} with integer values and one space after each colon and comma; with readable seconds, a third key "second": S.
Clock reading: {"hour": 1, "minute": 24}
